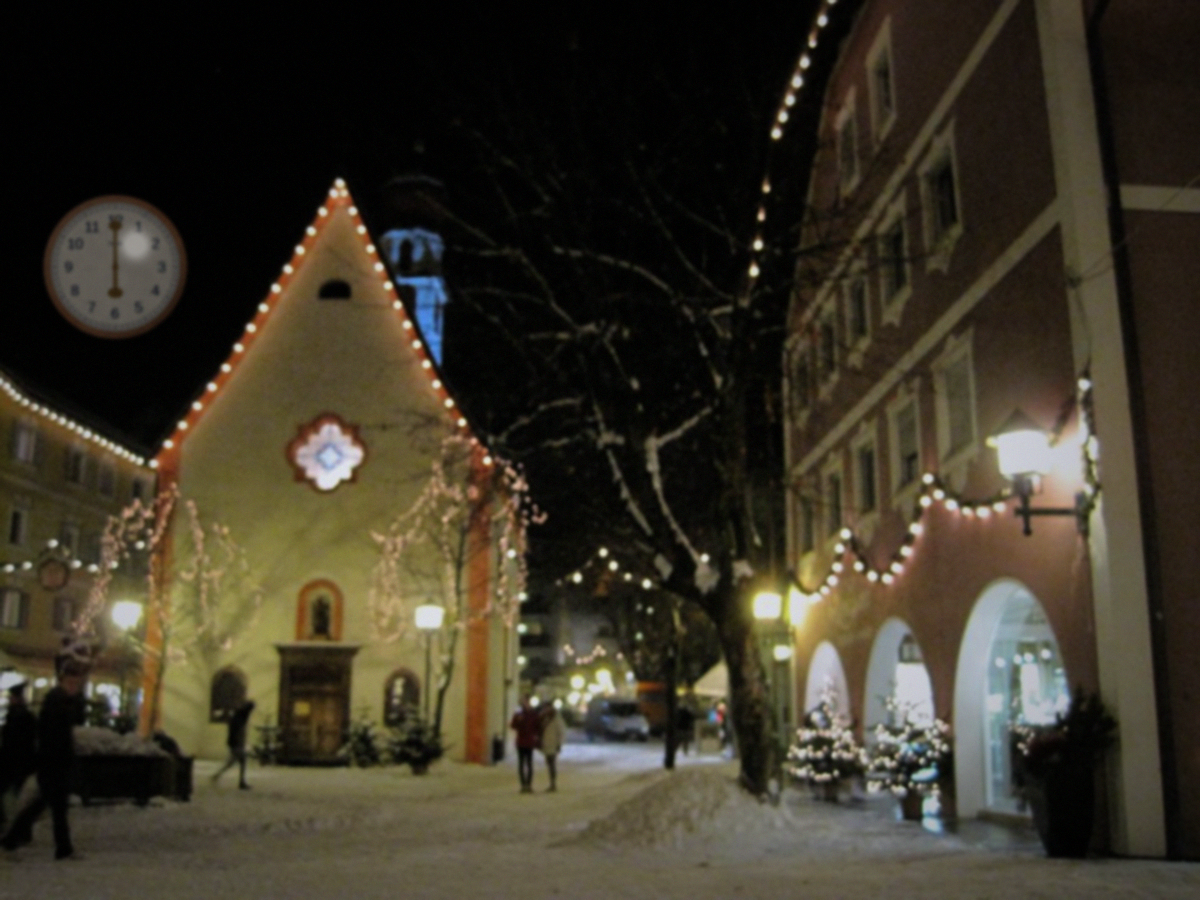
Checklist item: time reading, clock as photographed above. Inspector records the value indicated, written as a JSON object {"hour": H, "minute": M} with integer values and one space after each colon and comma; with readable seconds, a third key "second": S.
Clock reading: {"hour": 6, "minute": 0}
